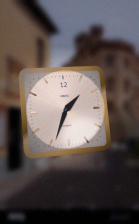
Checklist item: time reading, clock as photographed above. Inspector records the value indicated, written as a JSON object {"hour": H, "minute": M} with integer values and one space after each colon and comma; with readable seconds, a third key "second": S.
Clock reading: {"hour": 1, "minute": 34}
